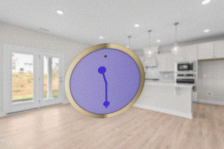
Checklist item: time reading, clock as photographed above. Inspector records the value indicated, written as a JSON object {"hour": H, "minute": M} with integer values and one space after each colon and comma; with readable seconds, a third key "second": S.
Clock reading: {"hour": 11, "minute": 30}
